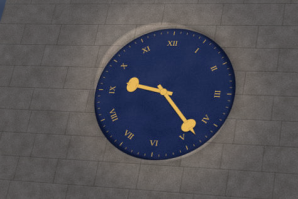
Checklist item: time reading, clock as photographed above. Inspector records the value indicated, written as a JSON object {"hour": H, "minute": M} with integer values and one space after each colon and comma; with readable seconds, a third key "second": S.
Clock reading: {"hour": 9, "minute": 23}
